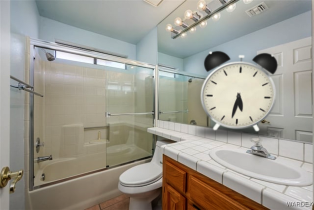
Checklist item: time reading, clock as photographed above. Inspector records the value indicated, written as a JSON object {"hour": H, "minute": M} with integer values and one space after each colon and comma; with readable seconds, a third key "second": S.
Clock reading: {"hour": 5, "minute": 32}
